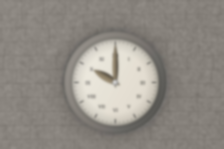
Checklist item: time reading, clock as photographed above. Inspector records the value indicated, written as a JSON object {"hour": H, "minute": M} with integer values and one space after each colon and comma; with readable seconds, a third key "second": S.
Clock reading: {"hour": 10, "minute": 0}
